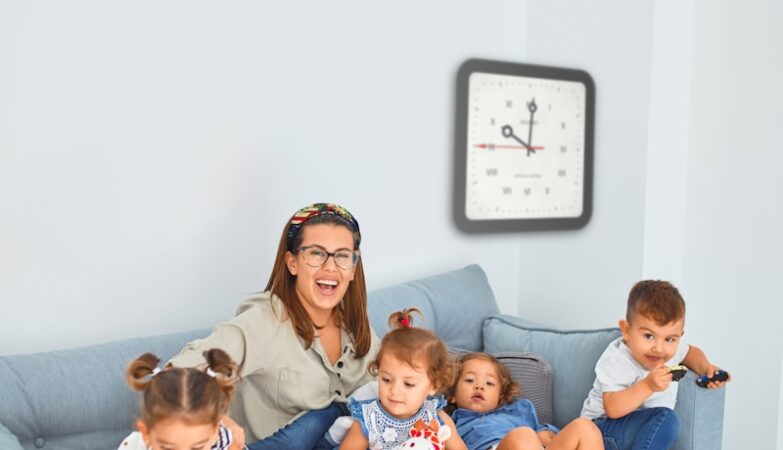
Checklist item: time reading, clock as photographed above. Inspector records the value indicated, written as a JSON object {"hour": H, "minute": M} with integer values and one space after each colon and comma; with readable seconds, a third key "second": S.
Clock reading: {"hour": 10, "minute": 0, "second": 45}
